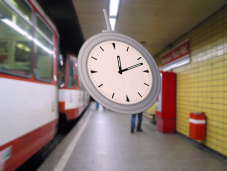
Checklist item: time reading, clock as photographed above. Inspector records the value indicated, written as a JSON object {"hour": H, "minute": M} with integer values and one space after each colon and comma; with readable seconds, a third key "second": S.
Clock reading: {"hour": 12, "minute": 12}
